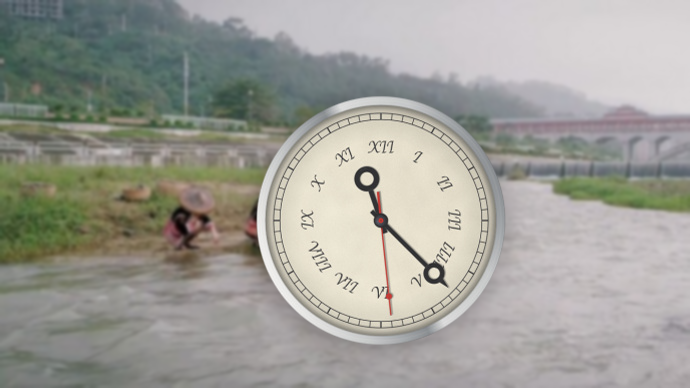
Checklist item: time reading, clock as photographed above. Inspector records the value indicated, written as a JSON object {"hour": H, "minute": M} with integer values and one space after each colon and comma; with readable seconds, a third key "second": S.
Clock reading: {"hour": 11, "minute": 22, "second": 29}
